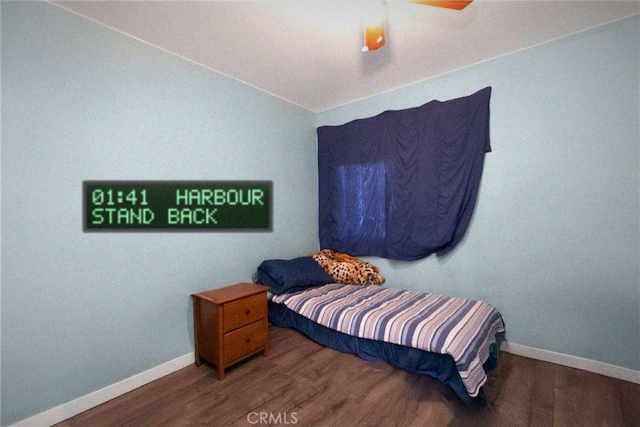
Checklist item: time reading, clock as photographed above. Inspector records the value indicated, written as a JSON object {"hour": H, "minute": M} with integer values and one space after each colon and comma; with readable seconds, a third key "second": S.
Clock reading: {"hour": 1, "minute": 41}
